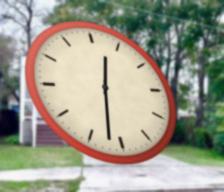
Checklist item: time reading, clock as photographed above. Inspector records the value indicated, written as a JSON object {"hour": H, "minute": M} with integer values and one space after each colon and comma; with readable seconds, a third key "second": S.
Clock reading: {"hour": 12, "minute": 32}
